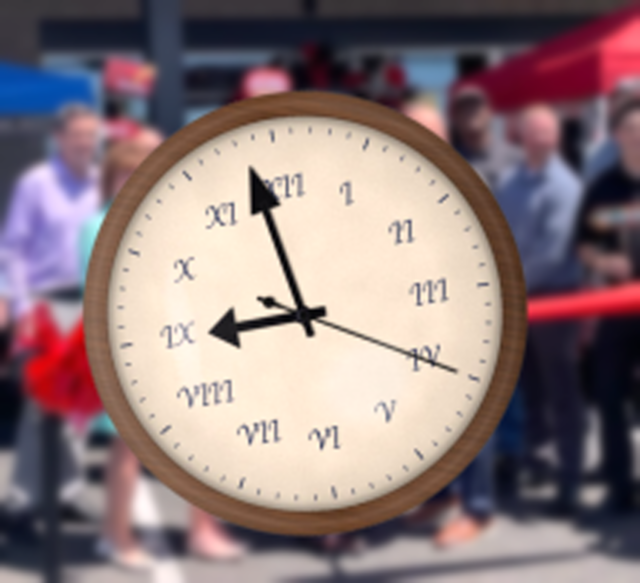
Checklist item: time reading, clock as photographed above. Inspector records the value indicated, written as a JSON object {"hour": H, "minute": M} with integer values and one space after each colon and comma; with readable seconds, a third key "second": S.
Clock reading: {"hour": 8, "minute": 58, "second": 20}
